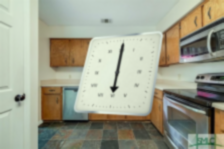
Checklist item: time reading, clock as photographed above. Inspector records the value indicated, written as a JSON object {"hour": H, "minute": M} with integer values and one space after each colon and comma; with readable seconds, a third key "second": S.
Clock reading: {"hour": 6, "minute": 0}
